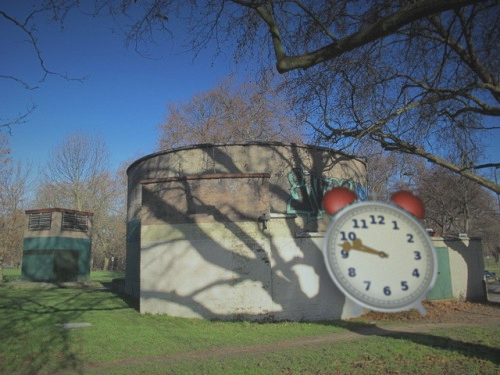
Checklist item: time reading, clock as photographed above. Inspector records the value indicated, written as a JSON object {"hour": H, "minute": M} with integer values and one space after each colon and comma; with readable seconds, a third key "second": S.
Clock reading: {"hour": 9, "minute": 47}
